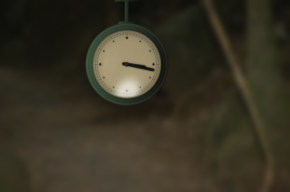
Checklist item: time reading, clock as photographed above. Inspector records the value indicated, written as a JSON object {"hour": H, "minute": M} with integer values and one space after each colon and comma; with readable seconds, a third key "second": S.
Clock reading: {"hour": 3, "minute": 17}
